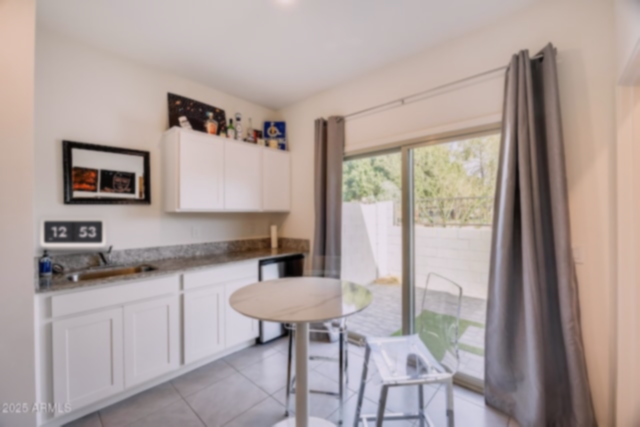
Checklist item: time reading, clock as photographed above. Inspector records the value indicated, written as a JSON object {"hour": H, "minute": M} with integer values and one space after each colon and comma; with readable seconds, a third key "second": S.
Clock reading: {"hour": 12, "minute": 53}
